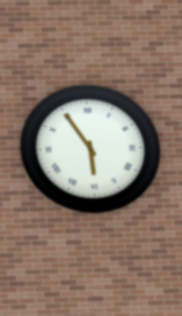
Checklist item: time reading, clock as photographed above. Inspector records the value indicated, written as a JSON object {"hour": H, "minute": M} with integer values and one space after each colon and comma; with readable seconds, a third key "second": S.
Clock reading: {"hour": 5, "minute": 55}
